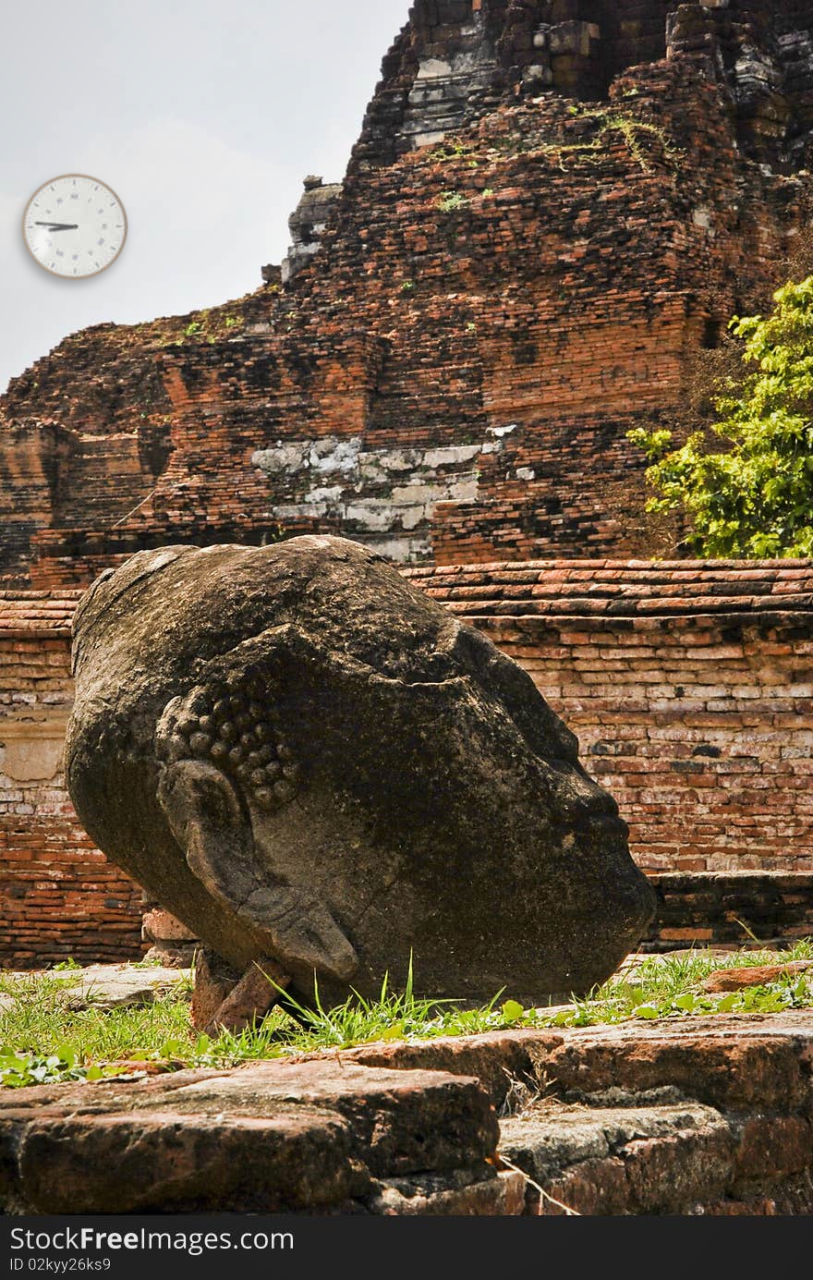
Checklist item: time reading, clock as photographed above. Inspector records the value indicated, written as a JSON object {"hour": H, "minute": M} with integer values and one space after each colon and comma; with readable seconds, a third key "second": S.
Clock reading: {"hour": 8, "minute": 46}
